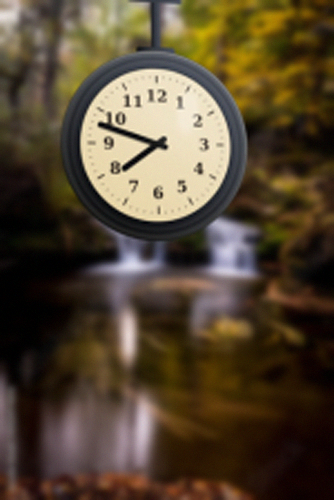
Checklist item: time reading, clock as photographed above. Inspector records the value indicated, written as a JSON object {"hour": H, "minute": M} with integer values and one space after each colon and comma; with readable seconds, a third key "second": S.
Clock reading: {"hour": 7, "minute": 48}
